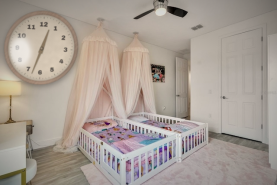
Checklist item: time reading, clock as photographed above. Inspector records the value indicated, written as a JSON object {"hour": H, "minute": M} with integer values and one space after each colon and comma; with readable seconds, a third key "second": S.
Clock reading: {"hour": 12, "minute": 33}
